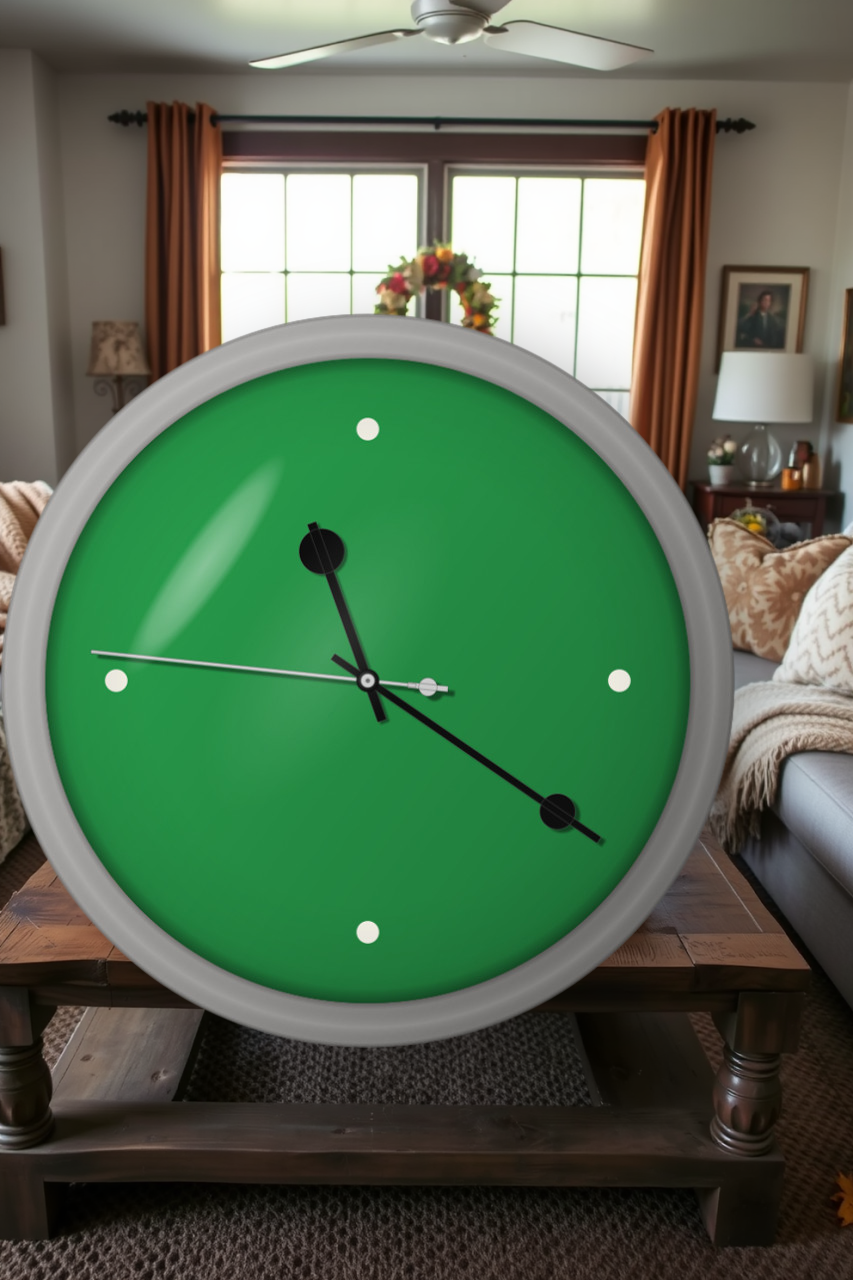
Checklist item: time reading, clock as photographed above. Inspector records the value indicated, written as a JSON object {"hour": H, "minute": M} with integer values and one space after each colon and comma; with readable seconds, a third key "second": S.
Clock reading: {"hour": 11, "minute": 20, "second": 46}
